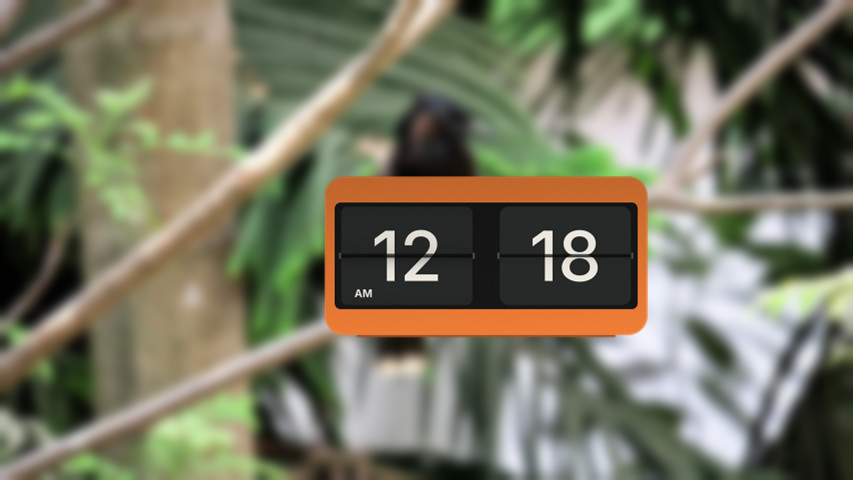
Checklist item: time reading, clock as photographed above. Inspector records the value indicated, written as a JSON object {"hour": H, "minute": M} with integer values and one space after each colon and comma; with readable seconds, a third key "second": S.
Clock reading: {"hour": 12, "minute": 18}
